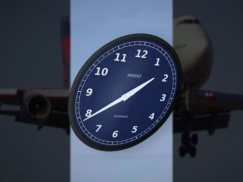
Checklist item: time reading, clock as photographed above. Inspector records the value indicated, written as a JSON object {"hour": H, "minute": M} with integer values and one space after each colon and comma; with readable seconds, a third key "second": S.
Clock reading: {"hour": 1, "minute": 39}
